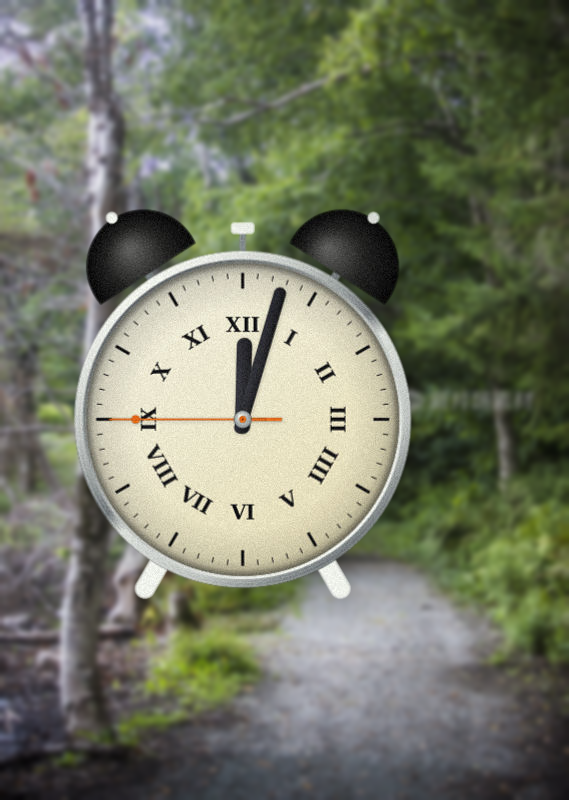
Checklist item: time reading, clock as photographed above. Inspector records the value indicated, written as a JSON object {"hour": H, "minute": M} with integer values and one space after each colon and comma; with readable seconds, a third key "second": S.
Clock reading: {"hour": 12, "minute": 2, "second": 45}
